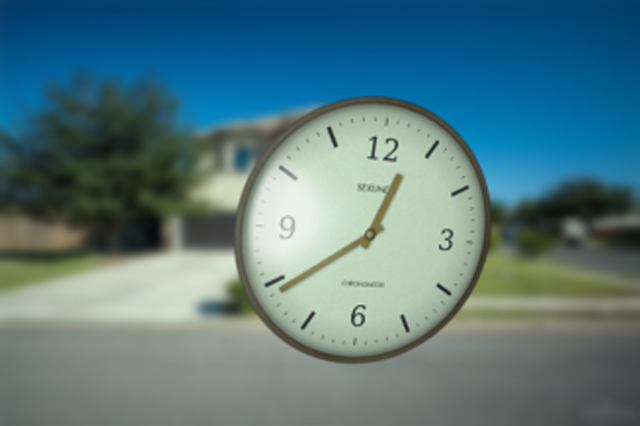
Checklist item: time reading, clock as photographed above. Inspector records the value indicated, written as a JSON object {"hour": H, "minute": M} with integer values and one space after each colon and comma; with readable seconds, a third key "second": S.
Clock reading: {"hour": 12, "minute": 39}
